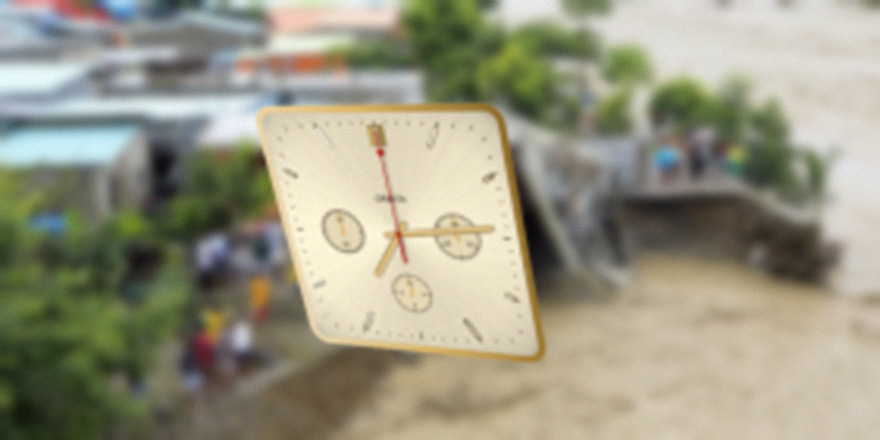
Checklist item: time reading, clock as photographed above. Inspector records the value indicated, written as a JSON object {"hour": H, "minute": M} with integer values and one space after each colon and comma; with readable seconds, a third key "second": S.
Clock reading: {"hour": 7, "minute": 14}
